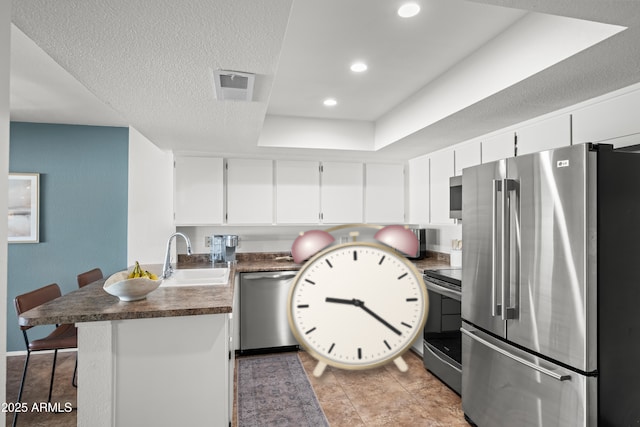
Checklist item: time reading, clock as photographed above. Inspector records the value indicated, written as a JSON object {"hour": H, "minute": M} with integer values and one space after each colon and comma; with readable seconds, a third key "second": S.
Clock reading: {"hour": 9, "minute": 22}
